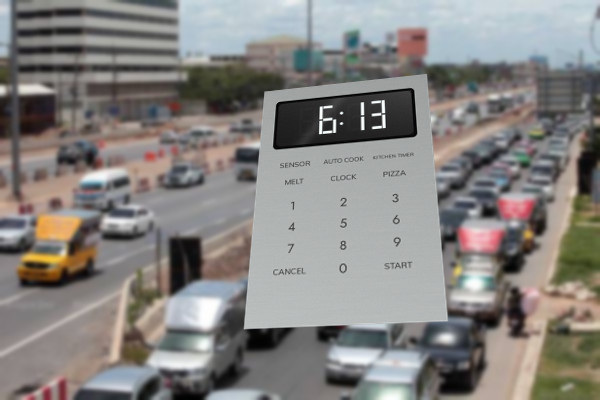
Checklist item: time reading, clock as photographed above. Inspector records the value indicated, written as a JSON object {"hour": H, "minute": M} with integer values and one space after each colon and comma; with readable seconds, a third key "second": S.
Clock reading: {"hour": 6, "minute": 13}
